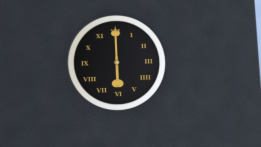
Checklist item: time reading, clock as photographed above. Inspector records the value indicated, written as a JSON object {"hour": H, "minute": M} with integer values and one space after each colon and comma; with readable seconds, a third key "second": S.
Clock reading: {"hour": 6, "minute": 0}
